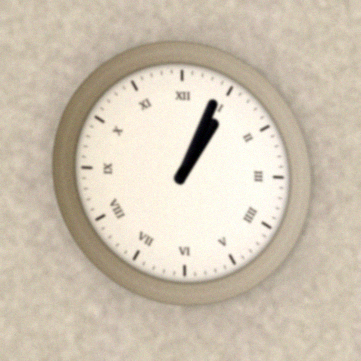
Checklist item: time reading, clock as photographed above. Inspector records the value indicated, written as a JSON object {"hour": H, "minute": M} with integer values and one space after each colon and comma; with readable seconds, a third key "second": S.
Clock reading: {"hour": 1, "minute": 4}
